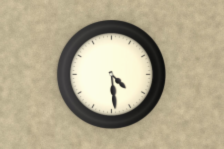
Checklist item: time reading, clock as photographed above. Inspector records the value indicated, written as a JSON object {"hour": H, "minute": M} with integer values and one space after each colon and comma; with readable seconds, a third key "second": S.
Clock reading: {"hour": 4, "minute": 29}
